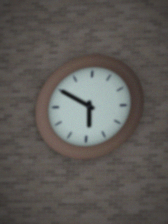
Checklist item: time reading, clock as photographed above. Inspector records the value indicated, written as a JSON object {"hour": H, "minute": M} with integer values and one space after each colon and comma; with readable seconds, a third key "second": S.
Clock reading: {"hour": 5, "minute": 50}
